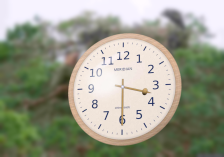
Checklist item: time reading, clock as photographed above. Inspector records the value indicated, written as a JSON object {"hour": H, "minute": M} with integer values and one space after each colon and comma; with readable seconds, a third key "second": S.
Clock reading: {"hour": 3, "minute": 30}
